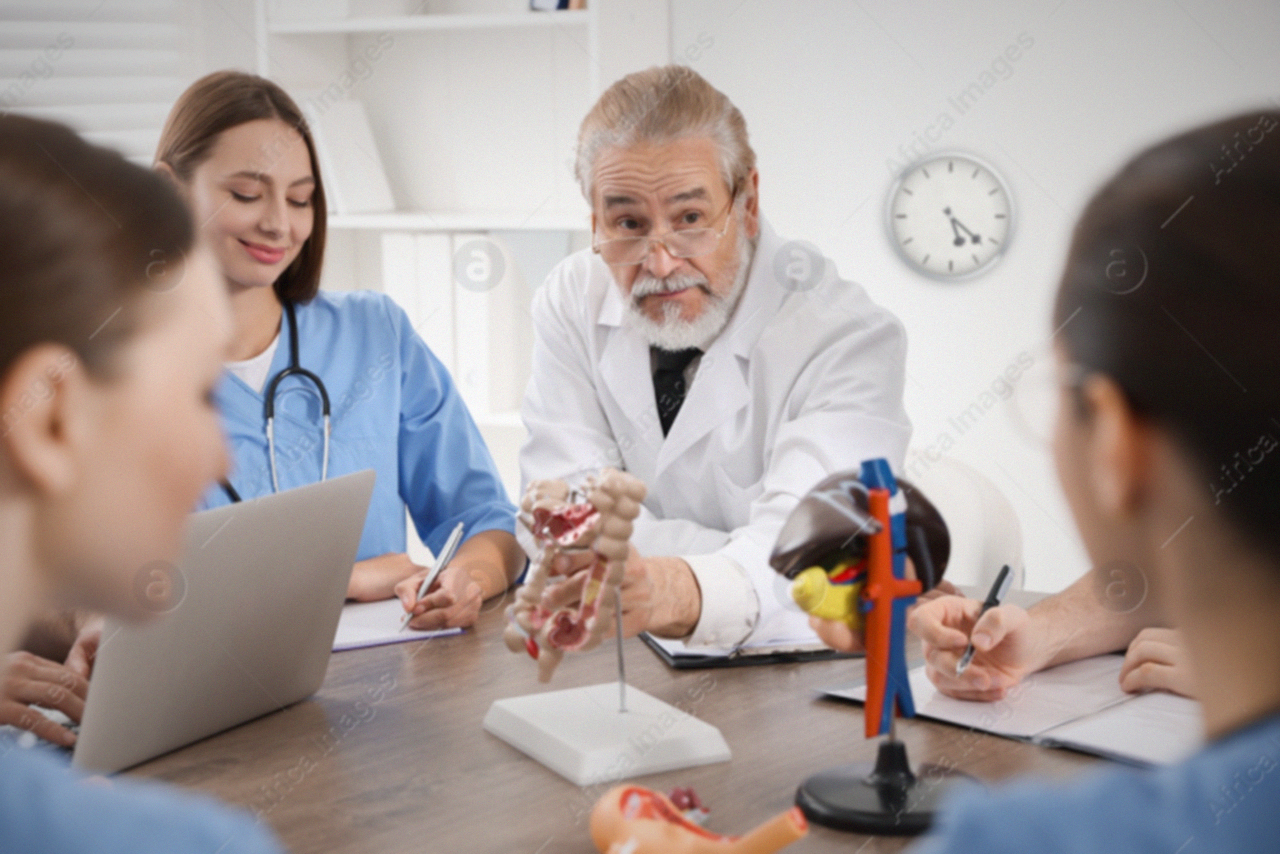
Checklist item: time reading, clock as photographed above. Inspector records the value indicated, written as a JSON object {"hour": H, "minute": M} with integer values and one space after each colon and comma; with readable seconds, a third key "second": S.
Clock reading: {"hour": 5, "minute": 22}
